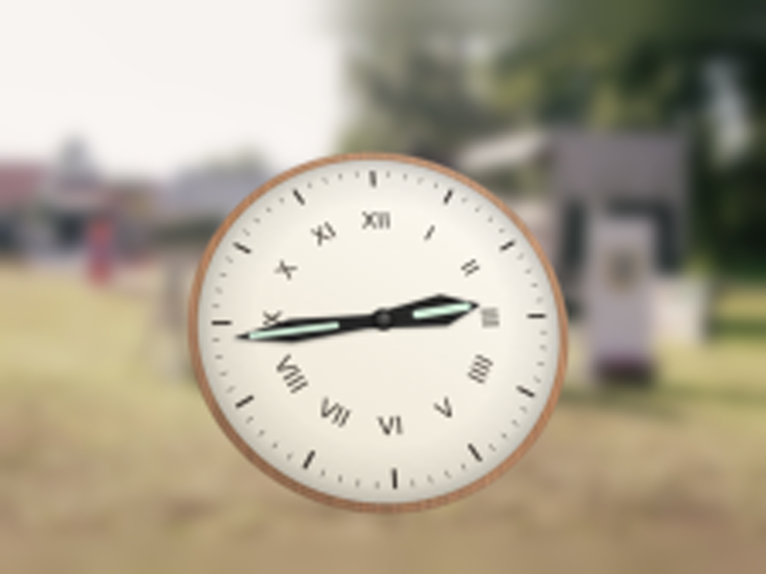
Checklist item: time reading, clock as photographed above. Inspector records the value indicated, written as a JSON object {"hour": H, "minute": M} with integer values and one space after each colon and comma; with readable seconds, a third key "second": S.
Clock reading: {"hour": 2, "minute": 44}
